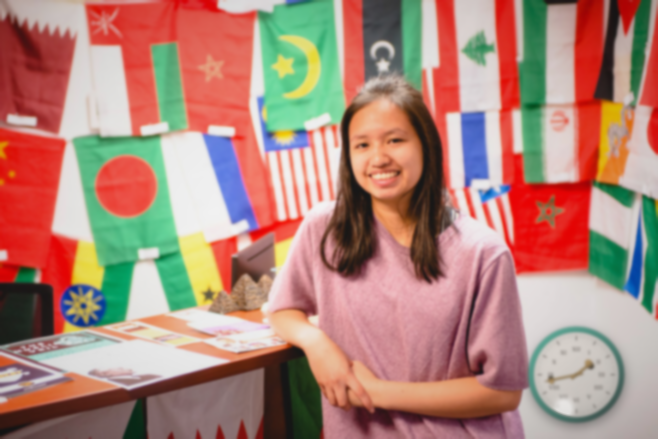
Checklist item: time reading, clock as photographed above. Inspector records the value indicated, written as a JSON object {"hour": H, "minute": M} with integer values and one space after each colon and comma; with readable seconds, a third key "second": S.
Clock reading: {"hour": 1, "minute": 43}
